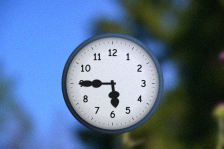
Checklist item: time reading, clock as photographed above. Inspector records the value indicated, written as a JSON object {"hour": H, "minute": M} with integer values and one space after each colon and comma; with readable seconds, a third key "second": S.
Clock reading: {"hour": 5, "minute": 45}
